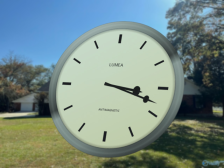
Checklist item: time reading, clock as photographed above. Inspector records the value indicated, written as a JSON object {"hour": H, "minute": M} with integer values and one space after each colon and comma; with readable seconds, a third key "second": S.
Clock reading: {"hour": 3, "minute": 18}
